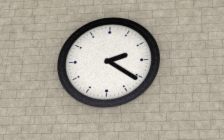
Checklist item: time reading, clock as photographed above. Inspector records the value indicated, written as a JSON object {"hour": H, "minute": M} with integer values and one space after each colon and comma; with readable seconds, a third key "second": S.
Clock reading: {"hour": 2, "minute": 21}
